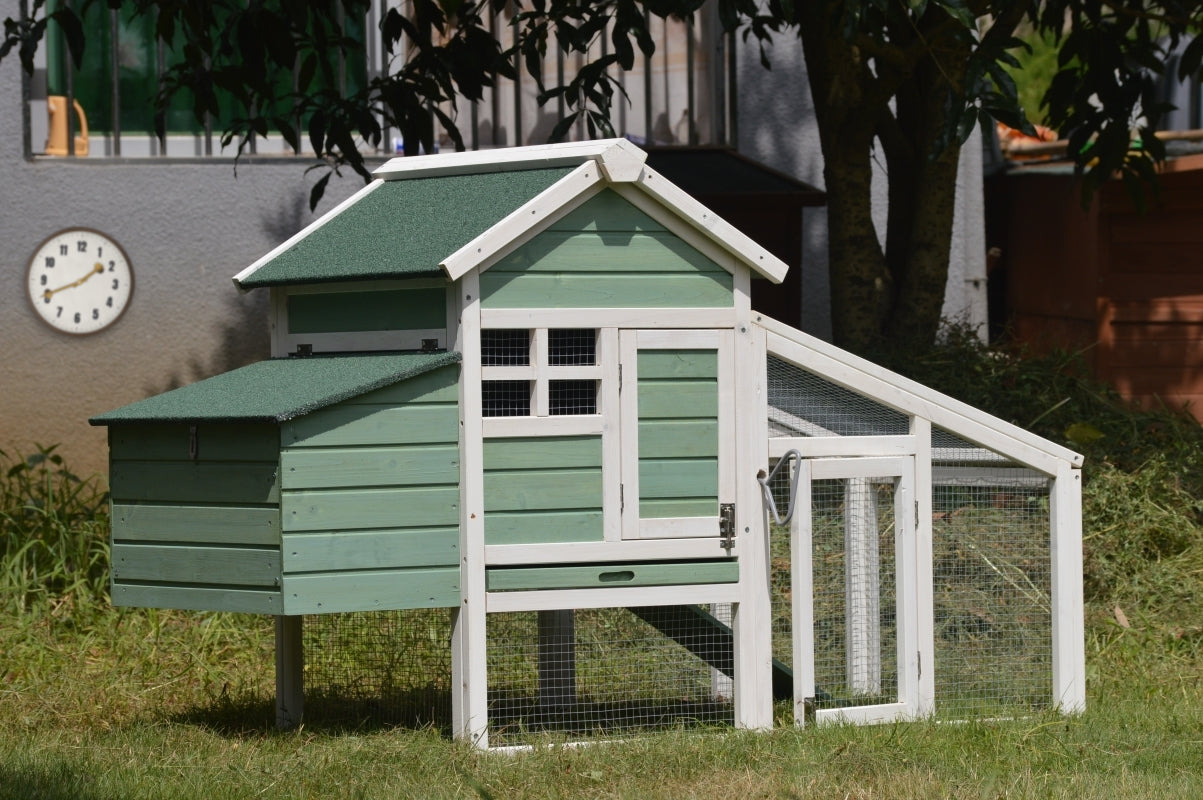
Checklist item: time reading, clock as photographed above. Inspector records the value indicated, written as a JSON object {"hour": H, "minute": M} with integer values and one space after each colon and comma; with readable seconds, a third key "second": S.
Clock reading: {"hour": 1, "minute": 41}
